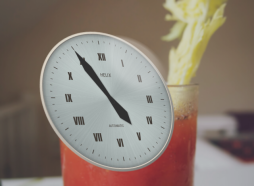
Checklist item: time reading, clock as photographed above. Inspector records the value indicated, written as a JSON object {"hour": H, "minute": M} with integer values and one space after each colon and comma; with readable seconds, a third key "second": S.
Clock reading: {"hour": 4, "minute": 55}
